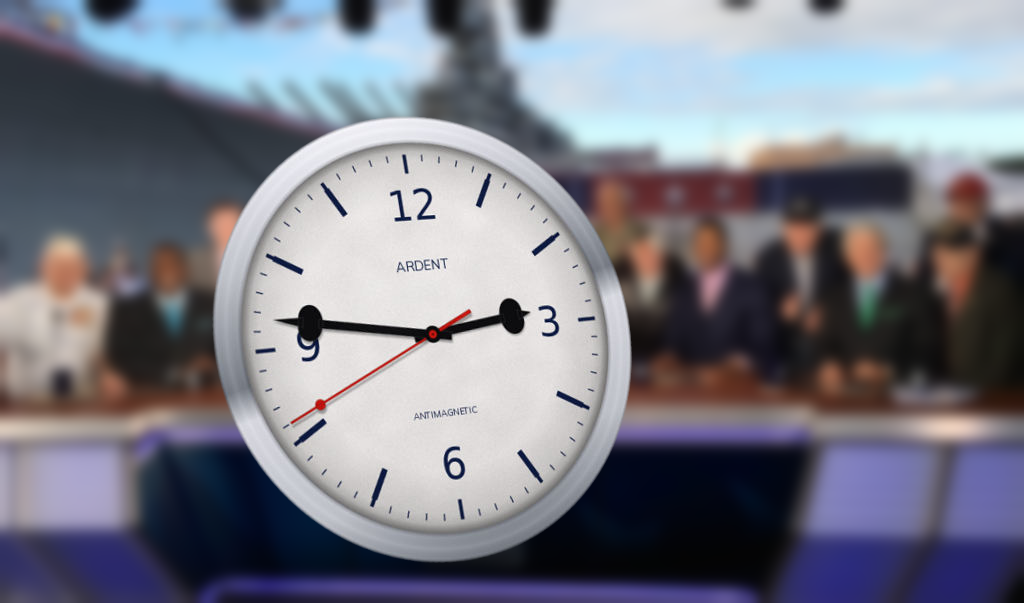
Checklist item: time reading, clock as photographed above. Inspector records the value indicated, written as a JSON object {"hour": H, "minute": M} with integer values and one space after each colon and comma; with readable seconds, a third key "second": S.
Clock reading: {"hour": 2, "minute": 46, "second": 41}
